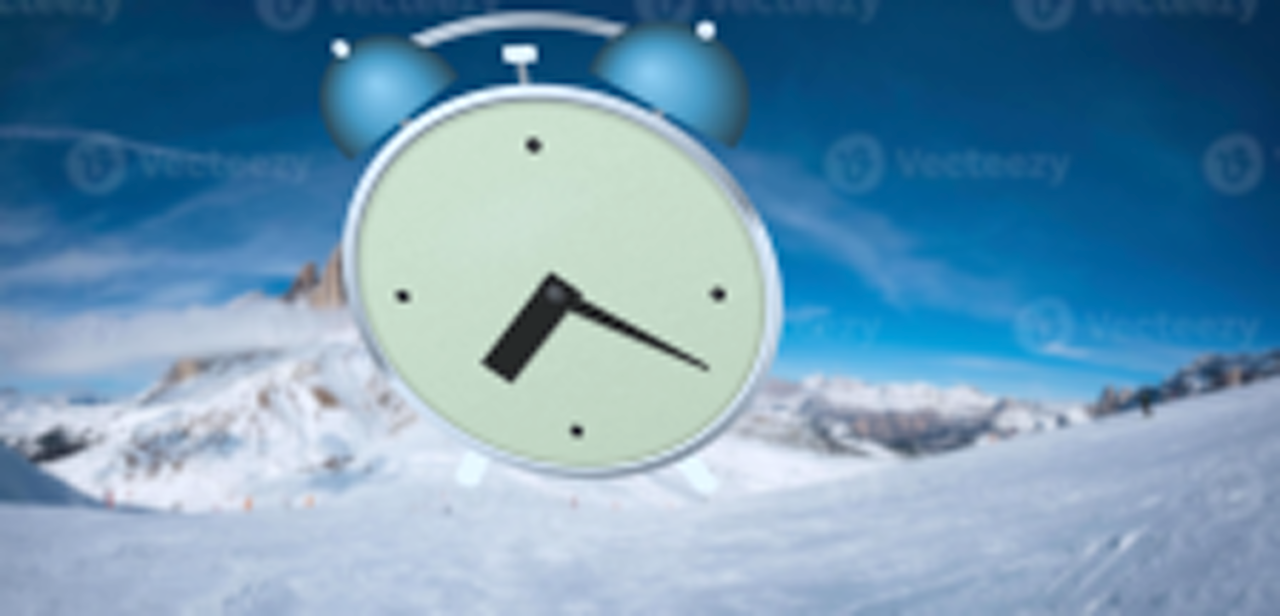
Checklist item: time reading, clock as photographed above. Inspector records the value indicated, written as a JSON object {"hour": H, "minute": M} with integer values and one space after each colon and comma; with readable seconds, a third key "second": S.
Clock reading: {"hour": 7, "minute": 20}
